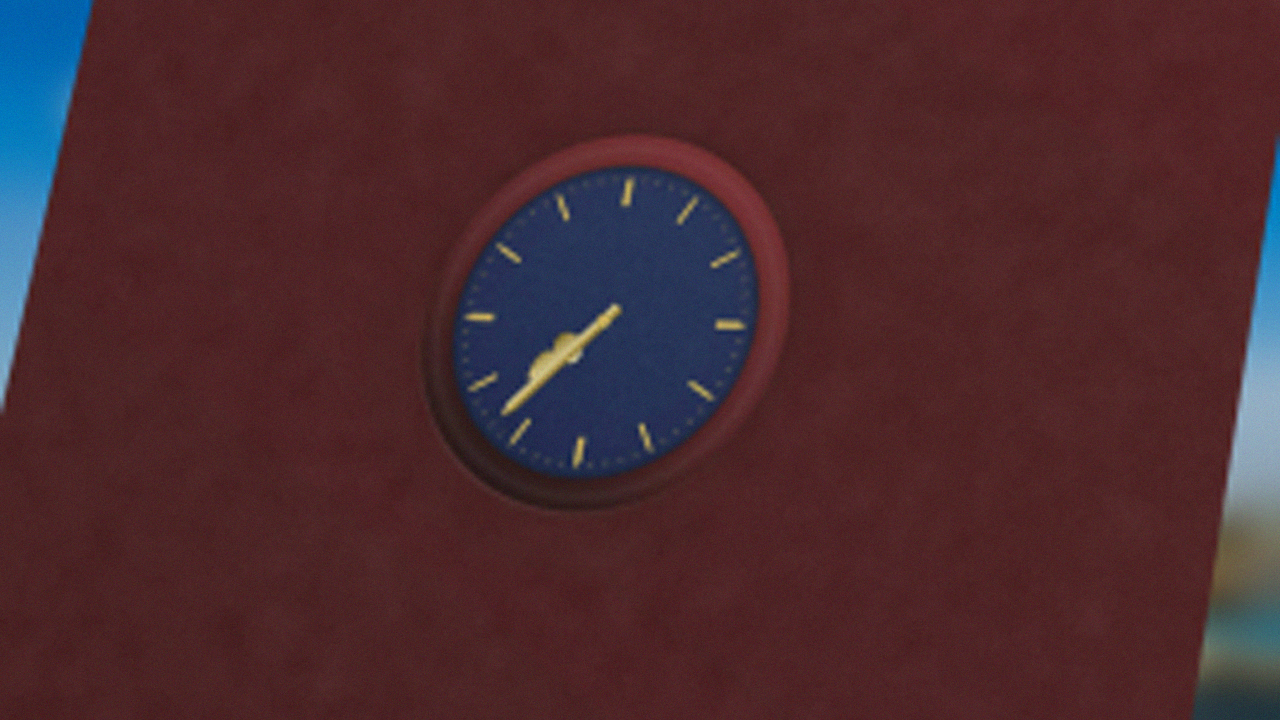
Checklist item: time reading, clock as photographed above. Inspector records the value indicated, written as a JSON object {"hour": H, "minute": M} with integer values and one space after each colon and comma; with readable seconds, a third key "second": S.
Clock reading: {"hour": 7, "minute": 37}
